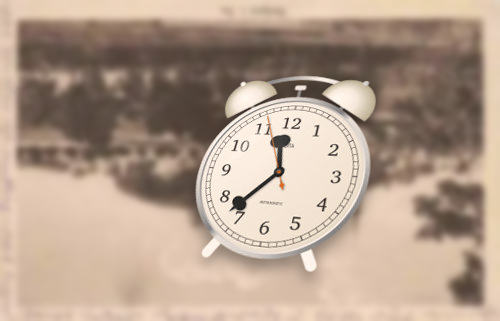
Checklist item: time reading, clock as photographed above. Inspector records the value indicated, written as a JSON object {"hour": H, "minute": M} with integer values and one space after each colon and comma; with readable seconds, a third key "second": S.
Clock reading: {"hour": 11, "minute": 36, "second": 56}
